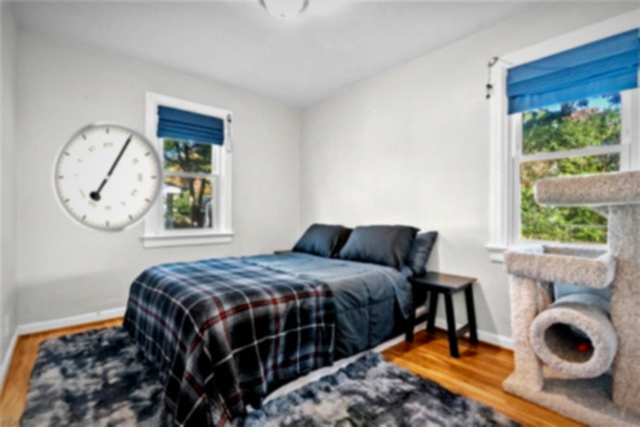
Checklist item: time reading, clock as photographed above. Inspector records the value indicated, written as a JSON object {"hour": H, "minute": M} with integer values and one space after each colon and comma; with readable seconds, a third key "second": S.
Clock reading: {"hour": 7, "minute": 5}
